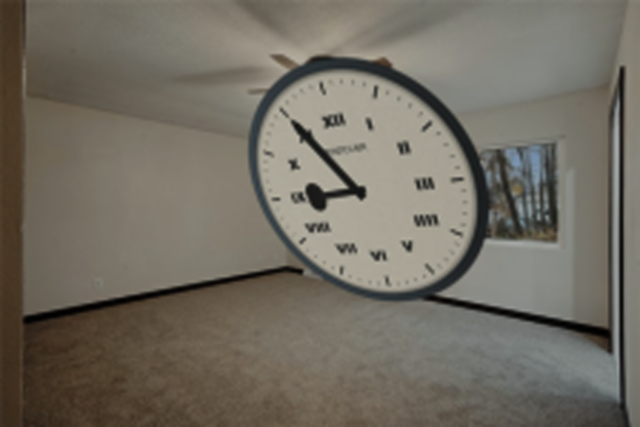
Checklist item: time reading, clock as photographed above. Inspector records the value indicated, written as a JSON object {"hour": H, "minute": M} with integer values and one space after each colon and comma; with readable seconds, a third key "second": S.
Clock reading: {"hour": 8, "minute": 55}
